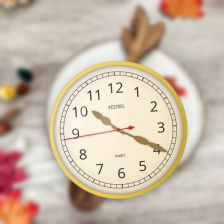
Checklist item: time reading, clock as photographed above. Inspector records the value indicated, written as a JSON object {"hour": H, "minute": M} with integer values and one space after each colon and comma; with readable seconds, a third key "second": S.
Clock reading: {"hour": 10, "minute": 19, "second": 44}
